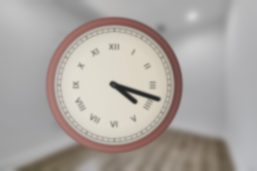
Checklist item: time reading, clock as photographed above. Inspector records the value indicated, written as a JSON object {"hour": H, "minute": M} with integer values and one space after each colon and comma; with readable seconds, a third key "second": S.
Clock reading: {"hour": 4, "minute": 18}
